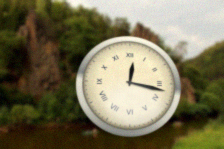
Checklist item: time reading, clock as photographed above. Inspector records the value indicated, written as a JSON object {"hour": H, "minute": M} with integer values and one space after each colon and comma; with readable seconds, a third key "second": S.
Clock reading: {"hour": 12, "minute": 17}
